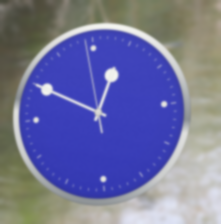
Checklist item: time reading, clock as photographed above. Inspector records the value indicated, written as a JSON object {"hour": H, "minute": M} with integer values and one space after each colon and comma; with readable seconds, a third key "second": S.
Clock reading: {"hour": 12, "minute": 49, "second": 59}
